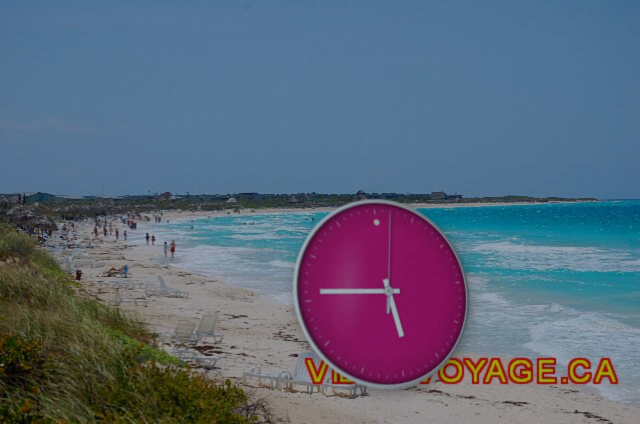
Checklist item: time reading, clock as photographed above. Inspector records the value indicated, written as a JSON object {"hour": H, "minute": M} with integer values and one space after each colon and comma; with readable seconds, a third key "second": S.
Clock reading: {"hour": 5, "minute": 46, "second": 2}
